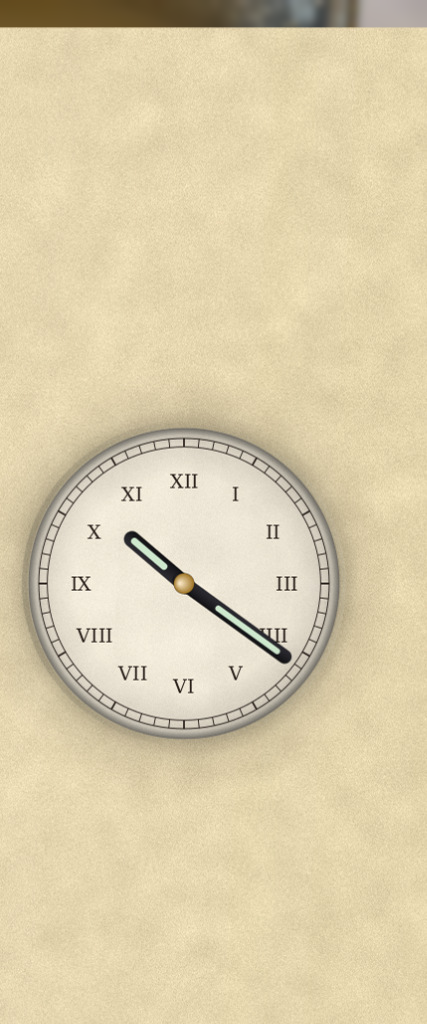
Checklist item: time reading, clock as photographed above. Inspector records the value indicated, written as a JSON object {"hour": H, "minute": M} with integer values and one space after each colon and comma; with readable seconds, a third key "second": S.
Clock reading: {"hour": 10, "minute": 21}
